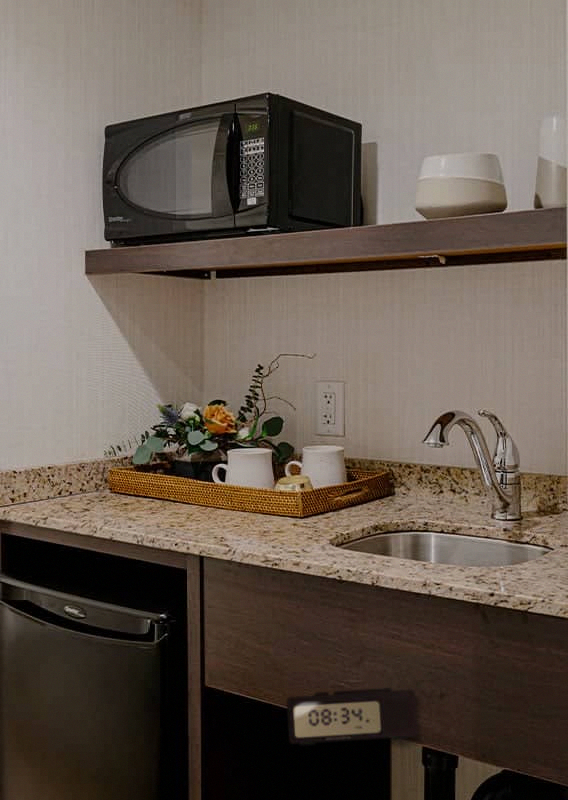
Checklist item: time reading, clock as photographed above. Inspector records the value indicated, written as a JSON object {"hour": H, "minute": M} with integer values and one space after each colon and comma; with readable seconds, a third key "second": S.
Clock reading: {"hour": 8, "minute": 34}
